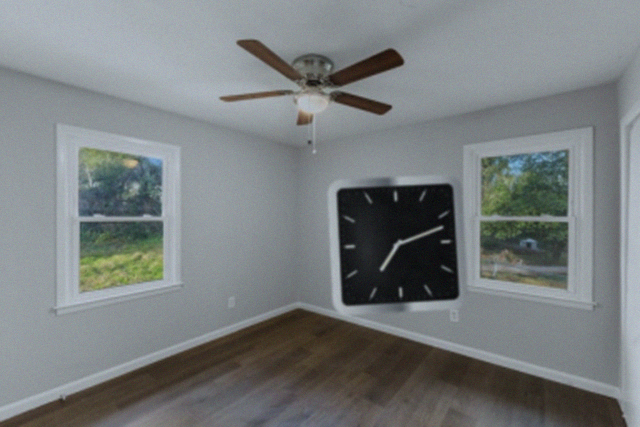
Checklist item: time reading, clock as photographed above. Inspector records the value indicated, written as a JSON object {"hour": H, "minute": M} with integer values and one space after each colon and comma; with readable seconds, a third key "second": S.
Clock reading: {"hour": 7, "minute": 12}
